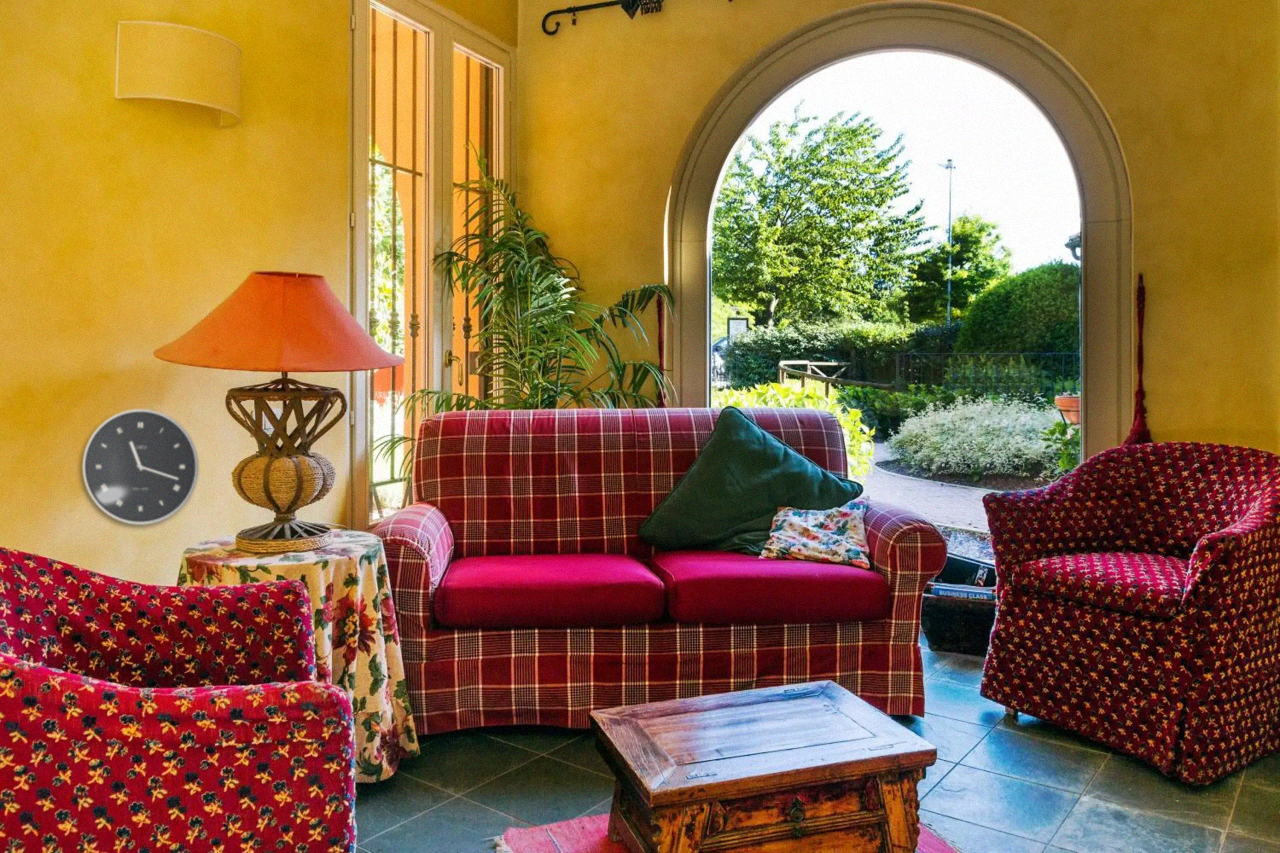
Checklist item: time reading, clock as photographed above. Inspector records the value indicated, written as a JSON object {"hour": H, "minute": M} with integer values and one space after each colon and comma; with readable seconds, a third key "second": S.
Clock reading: {"hour": 11, "minute": 18}
